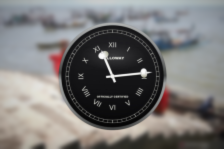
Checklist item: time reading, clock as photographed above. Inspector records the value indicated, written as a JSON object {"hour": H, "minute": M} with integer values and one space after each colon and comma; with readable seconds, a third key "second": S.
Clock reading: {"hour": 11, "minute": 14}
